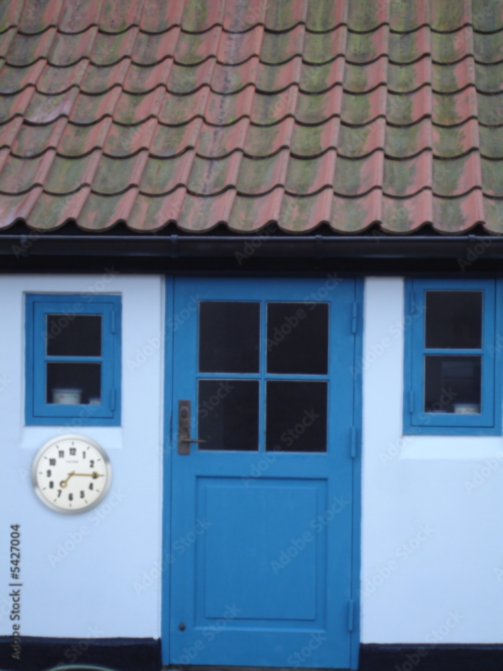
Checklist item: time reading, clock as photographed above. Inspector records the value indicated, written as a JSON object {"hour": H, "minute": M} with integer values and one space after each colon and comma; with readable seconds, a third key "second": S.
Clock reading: {"hour": 7, "minute": 15}
